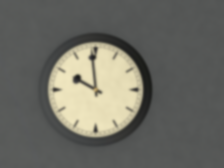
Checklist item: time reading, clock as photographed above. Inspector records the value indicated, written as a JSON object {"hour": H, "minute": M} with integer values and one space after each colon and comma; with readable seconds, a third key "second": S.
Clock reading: {"hour": 9, "minute": 59}
